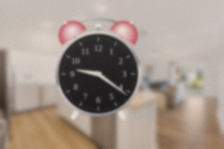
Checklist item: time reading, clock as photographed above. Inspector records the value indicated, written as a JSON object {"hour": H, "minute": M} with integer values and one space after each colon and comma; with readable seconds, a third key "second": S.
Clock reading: {"hour": 9, "minute": 21}
